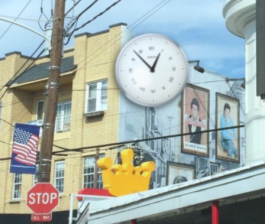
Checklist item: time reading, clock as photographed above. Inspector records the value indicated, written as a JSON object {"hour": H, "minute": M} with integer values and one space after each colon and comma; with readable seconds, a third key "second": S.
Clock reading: {"hour": 12, "minute": 53}
